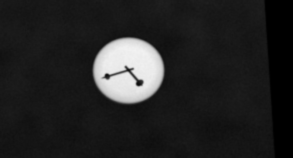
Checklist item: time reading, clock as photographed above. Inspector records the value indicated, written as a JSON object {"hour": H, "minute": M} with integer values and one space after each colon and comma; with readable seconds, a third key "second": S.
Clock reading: {"hour": 4, "minute": 42}
